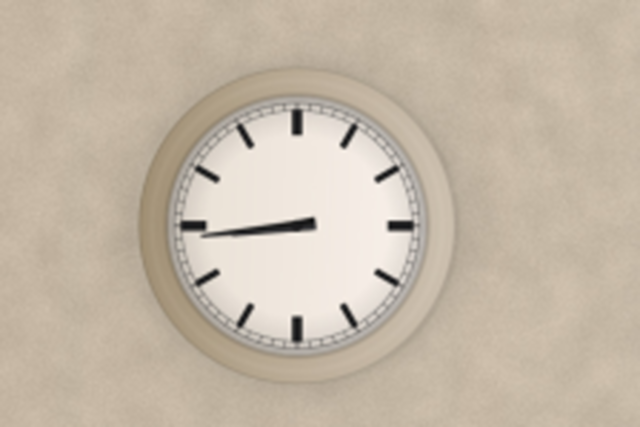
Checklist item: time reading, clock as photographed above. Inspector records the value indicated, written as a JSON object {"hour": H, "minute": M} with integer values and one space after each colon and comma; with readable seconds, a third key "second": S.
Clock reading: {"hour": 8, "minute": 44}
